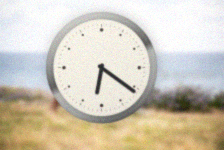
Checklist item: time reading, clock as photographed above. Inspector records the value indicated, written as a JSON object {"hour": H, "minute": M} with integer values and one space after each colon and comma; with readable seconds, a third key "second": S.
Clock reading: {"hour": 6, "minute": 21}
